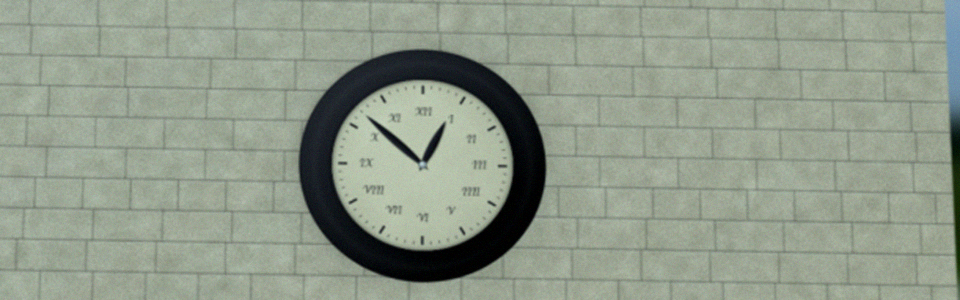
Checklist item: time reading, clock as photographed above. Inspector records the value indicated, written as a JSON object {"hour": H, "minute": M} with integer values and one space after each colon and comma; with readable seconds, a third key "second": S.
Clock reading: {"hour": 12, "minute": 52}
